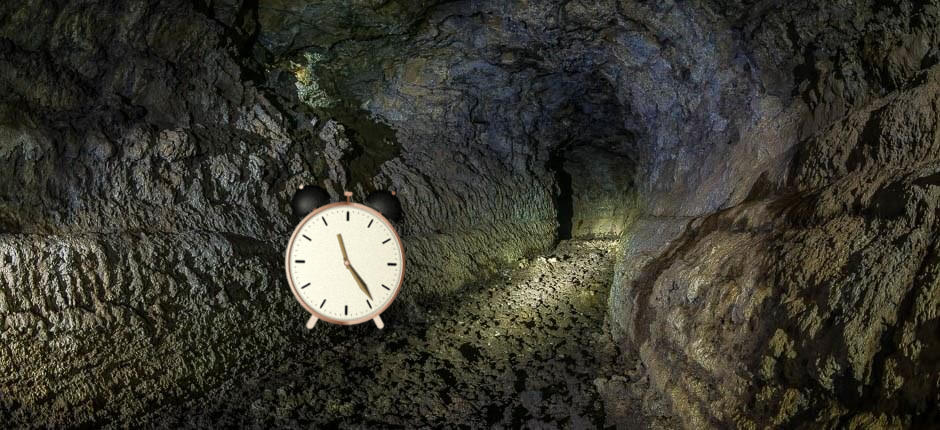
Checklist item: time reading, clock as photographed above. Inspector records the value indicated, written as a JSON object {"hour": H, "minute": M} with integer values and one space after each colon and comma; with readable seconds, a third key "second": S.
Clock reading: {"hour": 11, "minute": 24}
